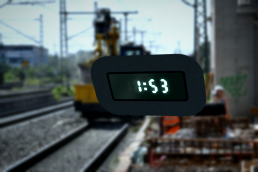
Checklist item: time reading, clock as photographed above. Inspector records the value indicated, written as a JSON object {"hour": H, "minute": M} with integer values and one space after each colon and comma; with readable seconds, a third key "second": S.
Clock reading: {"hour": 1, "minute": 53}
